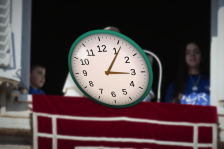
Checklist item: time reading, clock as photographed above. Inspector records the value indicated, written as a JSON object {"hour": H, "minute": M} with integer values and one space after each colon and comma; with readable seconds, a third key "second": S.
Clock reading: {"hour": 3, "minute": 6}
